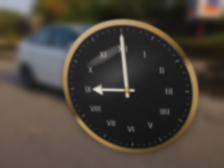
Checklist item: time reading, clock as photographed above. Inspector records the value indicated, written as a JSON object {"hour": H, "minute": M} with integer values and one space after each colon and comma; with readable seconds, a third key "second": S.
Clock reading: {"hour": 9, "minute": 0}
